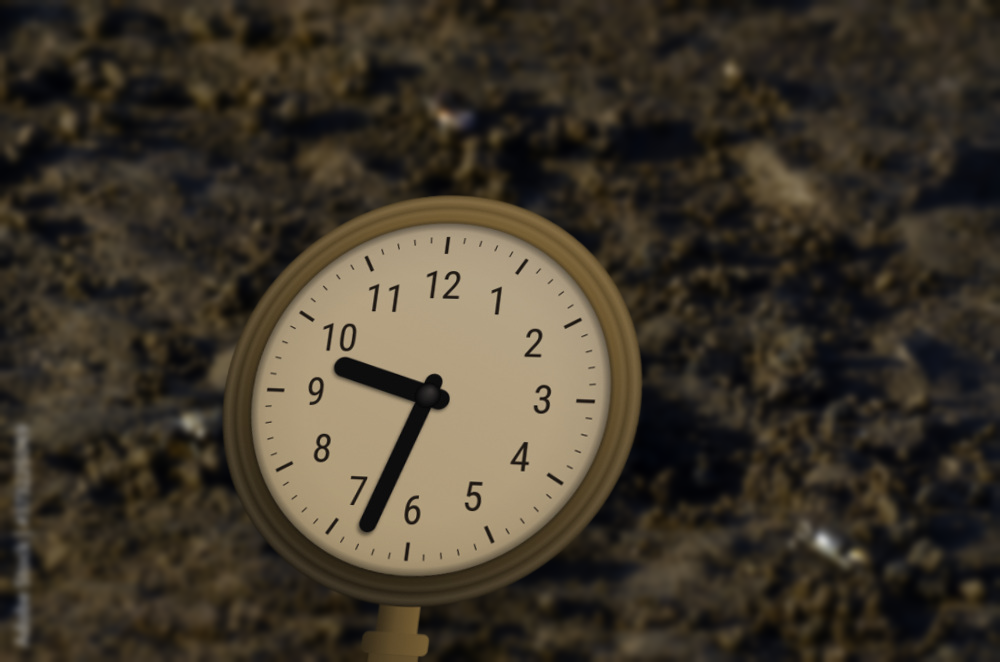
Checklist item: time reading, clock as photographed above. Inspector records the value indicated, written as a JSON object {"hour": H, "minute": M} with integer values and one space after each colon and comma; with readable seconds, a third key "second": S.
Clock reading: {"hour": 9, "minute": 33}
